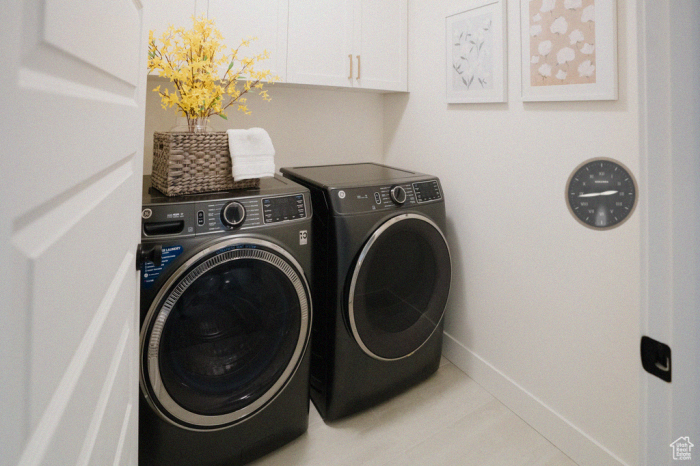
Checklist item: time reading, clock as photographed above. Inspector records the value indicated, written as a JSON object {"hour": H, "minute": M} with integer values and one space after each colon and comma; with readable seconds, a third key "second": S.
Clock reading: {"hour": 2, "minute": 44}
